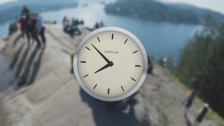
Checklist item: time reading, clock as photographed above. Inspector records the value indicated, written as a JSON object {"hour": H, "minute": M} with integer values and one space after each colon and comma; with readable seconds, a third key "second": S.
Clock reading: {"hour": 7, "minute": 52}
